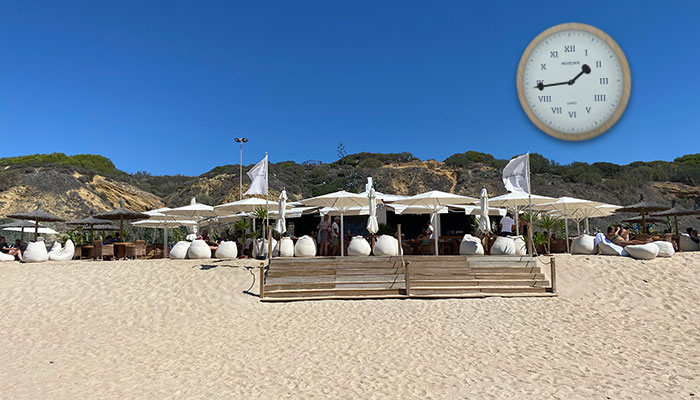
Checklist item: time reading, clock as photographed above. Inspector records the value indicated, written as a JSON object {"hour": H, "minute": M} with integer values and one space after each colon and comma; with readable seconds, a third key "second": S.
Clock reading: {"hour": 1, "minute": 44}
